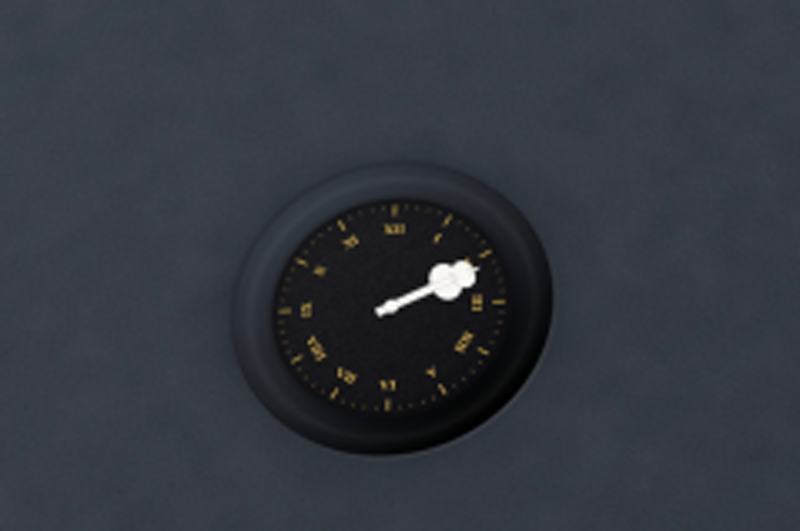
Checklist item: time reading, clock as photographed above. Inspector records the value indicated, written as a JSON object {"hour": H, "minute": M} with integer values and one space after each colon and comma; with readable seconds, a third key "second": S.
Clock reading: {"hour": 2, "minute": 11}
